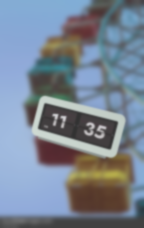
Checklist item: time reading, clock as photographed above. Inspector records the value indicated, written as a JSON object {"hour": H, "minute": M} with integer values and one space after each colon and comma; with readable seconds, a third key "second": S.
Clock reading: {"hour": 11, "minute": 35}
